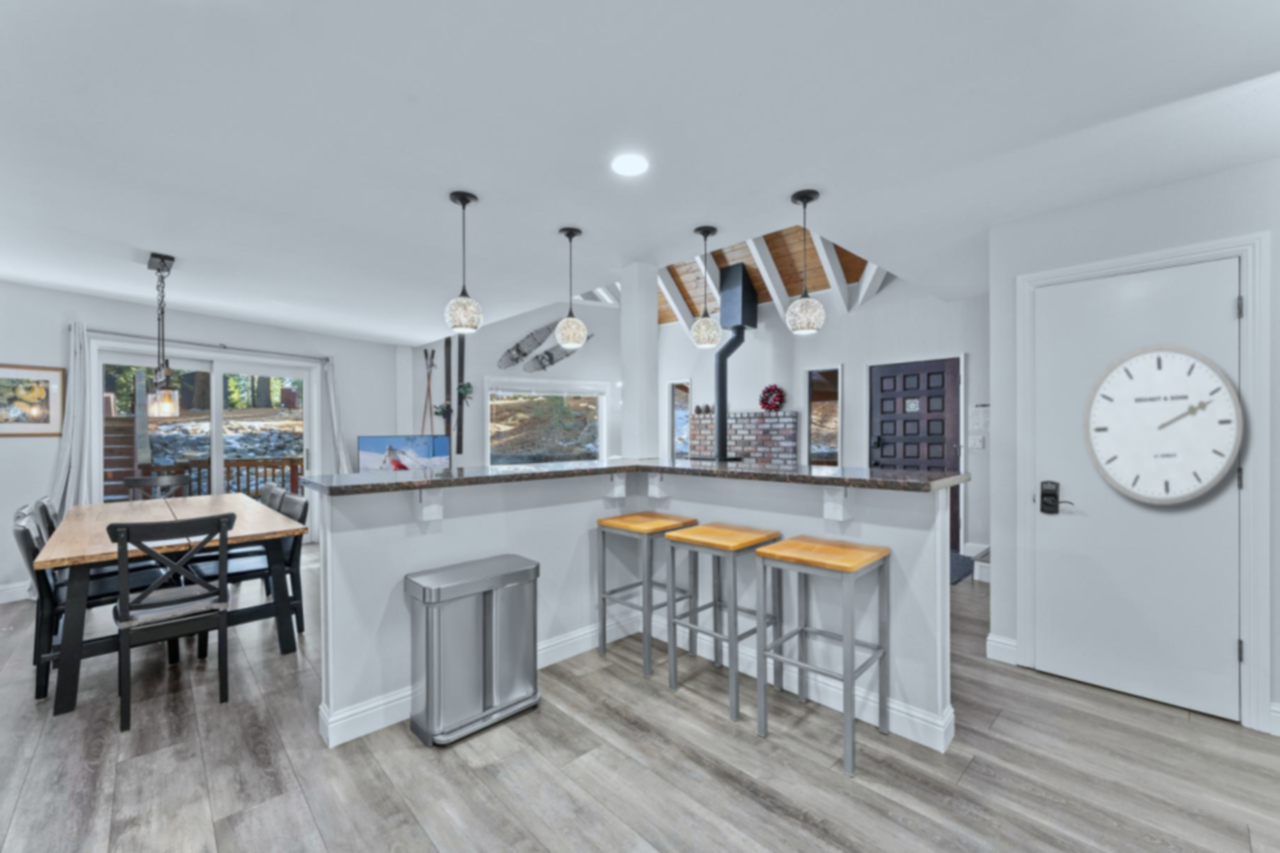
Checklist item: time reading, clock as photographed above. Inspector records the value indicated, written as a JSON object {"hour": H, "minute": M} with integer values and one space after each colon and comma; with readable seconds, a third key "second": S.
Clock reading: {"hour": 2, "minute": 11}
